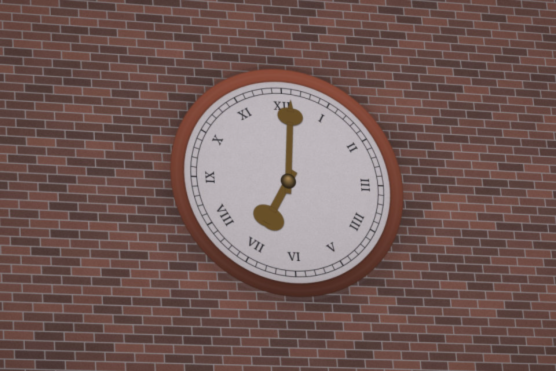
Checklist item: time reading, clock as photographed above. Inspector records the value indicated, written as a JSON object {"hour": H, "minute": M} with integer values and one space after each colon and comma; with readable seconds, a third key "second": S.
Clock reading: {"hour": 7, "minute": 1}
